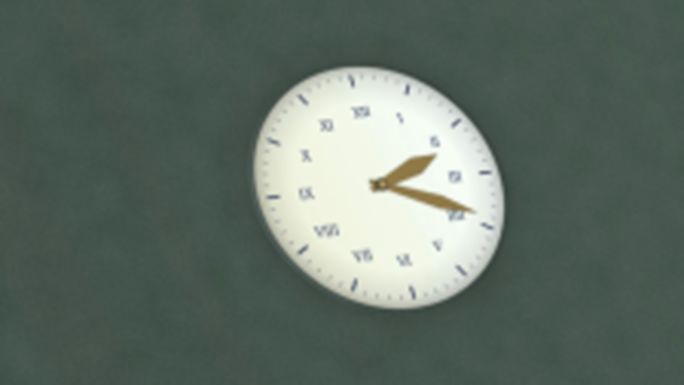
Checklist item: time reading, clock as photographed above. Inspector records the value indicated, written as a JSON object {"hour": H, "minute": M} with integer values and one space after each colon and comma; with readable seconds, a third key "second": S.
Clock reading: {"hour": 2, "minute": 19}
